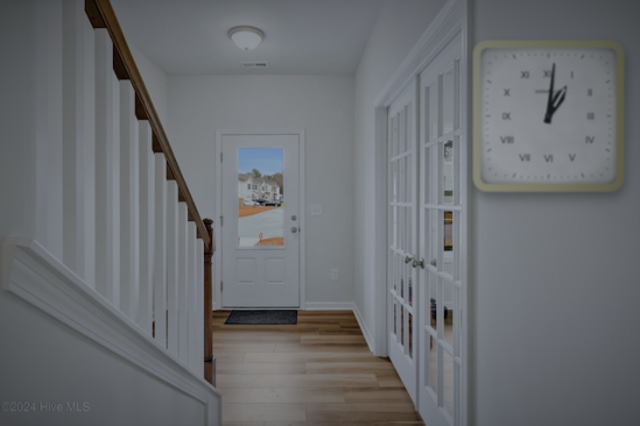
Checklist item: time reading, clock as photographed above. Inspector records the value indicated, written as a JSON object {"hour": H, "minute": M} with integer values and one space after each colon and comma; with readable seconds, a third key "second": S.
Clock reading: {"hour": 1, "minute": 1}
